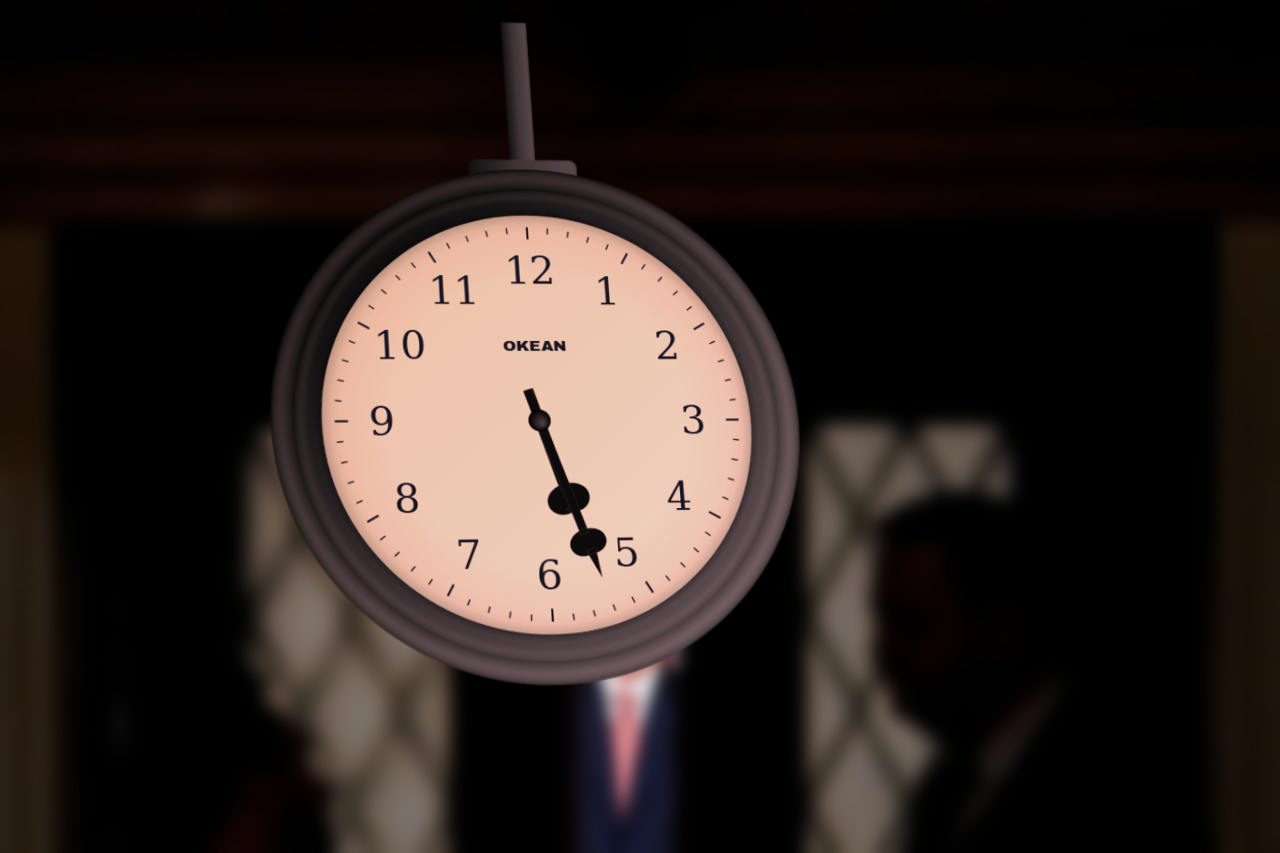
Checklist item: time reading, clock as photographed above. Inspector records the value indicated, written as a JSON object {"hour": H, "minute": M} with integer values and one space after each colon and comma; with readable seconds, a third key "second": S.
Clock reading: {"hour": 5, "minute": 27}
